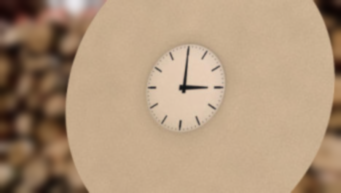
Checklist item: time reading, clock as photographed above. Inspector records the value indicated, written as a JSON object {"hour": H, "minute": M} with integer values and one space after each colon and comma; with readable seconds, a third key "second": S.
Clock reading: {"hour": 3, "minute": 0}
